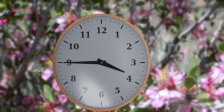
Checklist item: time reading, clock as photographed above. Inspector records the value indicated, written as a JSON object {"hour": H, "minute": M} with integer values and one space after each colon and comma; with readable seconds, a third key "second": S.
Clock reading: {"hour": 3, "minute": 45}
